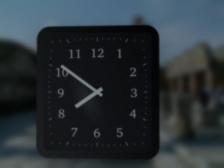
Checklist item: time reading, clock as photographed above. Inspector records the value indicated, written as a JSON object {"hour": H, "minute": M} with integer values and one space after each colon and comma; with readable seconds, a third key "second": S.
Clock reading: {"hour": 7, "minute": 51}
